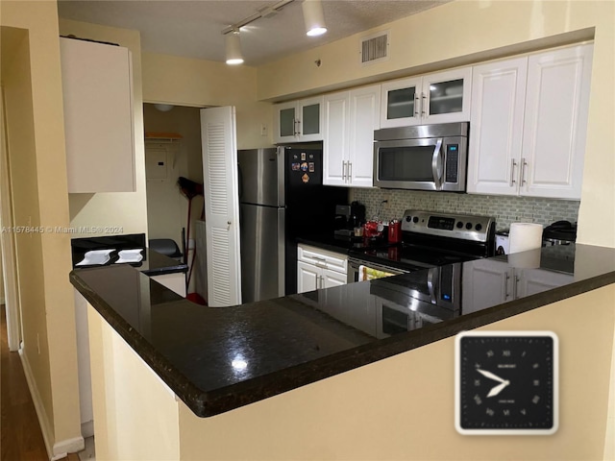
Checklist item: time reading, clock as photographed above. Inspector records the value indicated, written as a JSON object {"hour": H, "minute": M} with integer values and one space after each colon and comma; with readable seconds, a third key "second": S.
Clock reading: {"hour": 7, "minute": 49}
